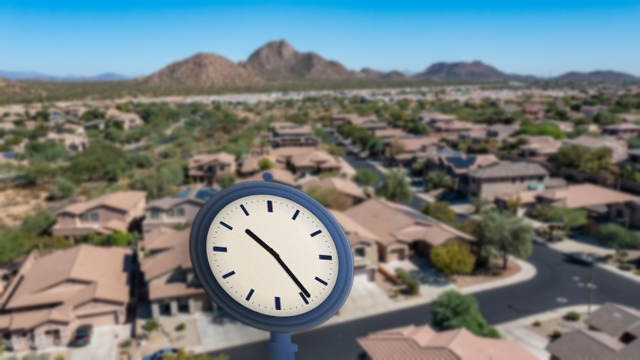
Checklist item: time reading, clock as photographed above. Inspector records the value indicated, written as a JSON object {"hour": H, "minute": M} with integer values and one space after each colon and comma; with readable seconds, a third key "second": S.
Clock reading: {"hour": 10, "minute": 24}
